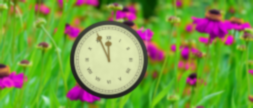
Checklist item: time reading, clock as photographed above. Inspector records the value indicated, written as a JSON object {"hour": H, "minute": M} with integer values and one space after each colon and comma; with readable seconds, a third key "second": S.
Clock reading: {"hour": 11, "minute": 56}
